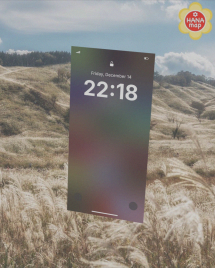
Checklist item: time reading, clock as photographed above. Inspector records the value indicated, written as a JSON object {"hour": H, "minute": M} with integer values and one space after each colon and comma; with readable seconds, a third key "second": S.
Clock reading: {"hour": 22, "minute": 18}
